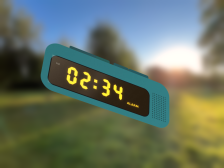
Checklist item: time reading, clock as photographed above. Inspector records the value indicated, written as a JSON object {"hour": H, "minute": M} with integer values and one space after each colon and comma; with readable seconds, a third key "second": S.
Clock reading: {"hour": 2, "minute": 34}
